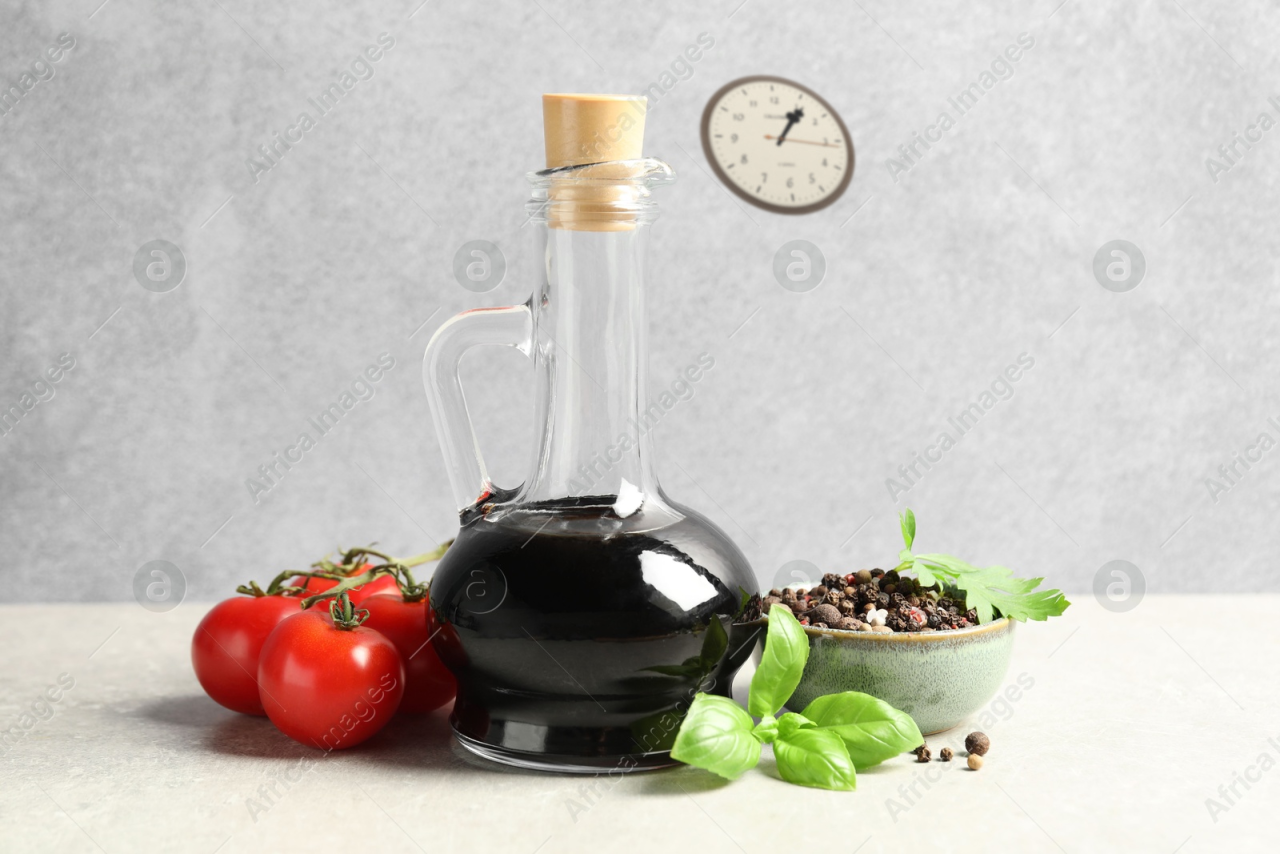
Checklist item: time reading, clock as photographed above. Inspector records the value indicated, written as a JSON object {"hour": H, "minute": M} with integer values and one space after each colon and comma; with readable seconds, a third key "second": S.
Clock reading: {"hour": 1, "minute": 6, "second": 16}
